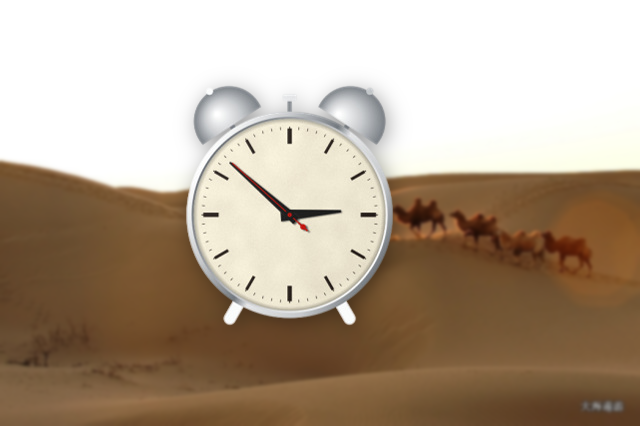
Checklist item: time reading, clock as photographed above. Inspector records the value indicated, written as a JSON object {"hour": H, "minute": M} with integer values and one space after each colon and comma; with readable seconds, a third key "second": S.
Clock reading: {"hour": 2, "minute": 51, "second": 52}
